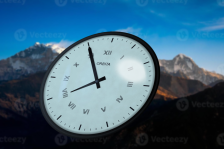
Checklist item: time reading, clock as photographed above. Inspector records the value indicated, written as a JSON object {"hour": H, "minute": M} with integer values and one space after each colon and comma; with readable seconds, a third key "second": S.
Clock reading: {"hour": 7, "minute": 55}
